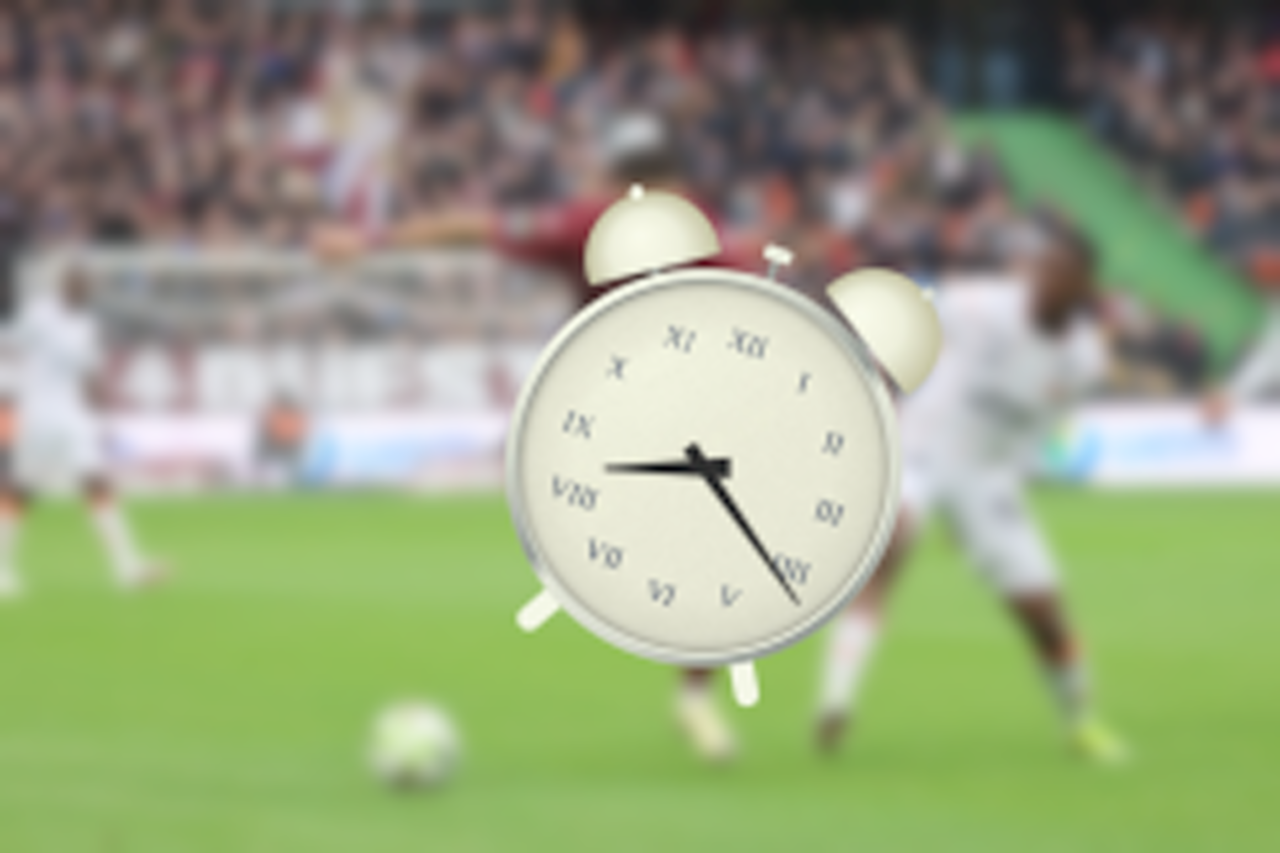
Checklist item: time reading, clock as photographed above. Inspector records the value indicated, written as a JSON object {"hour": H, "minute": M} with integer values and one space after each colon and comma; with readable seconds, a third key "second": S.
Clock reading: {"hour": 8, "minute": 21}
